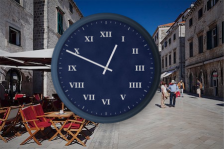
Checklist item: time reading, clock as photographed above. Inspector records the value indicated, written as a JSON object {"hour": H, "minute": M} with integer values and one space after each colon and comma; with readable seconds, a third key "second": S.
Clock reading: {"hour": 12, "minute": 49}
